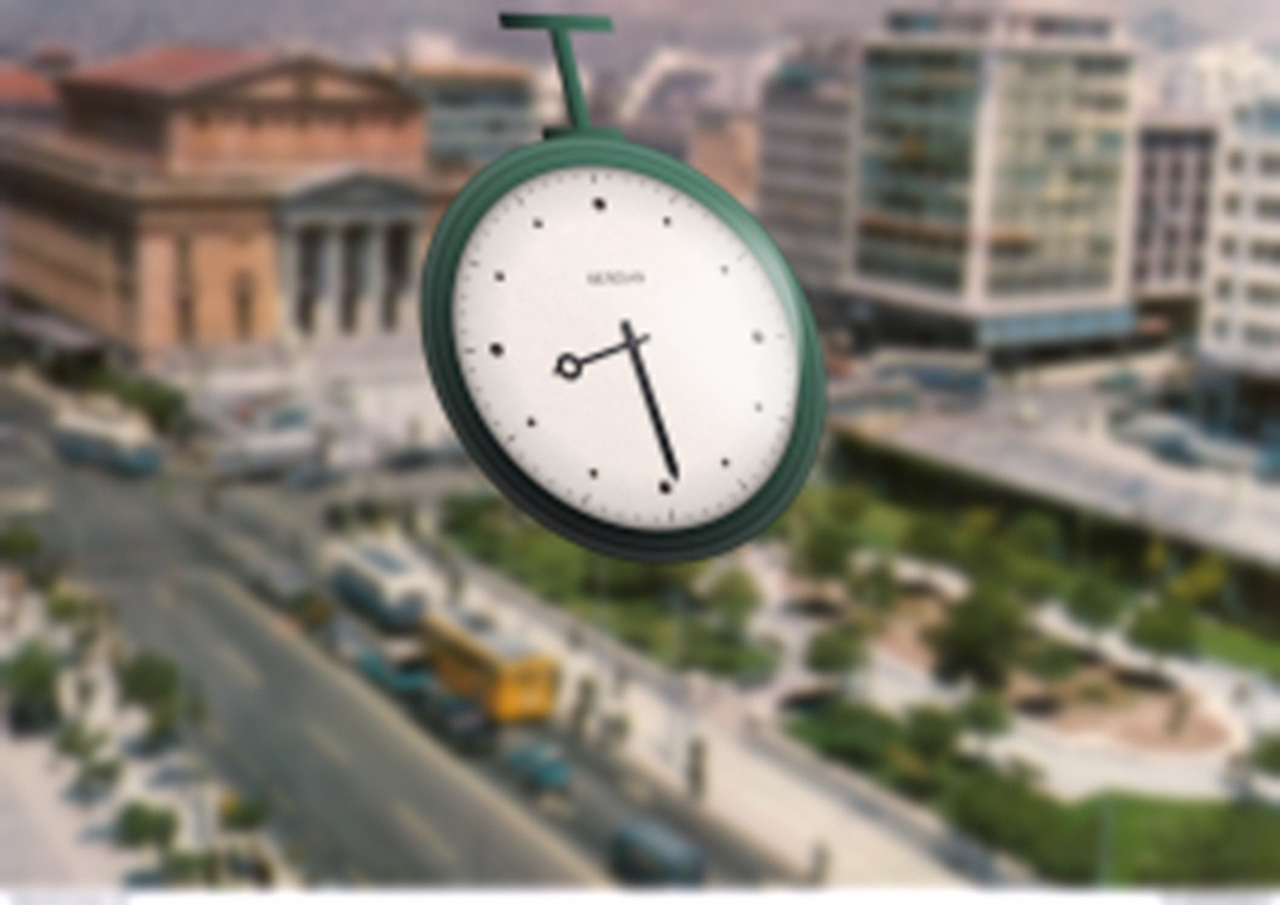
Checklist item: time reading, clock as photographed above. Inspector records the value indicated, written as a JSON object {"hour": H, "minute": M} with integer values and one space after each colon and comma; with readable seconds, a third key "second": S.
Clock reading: {"hour": 8, "minute": 29}
